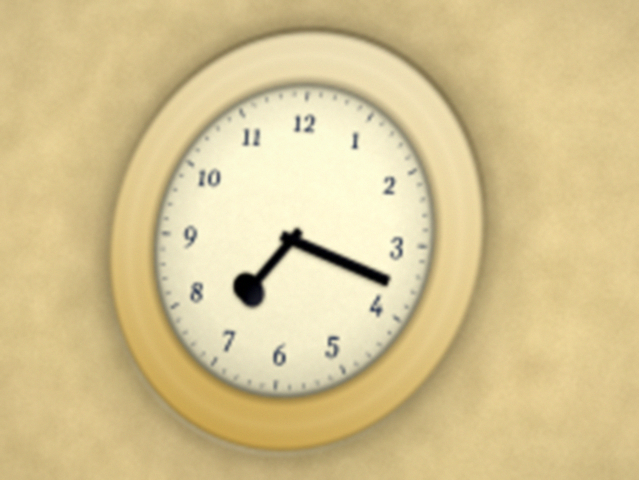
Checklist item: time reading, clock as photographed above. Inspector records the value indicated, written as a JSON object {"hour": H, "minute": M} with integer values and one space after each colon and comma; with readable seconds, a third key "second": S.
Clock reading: {"hour": 7, "minute": 18}
